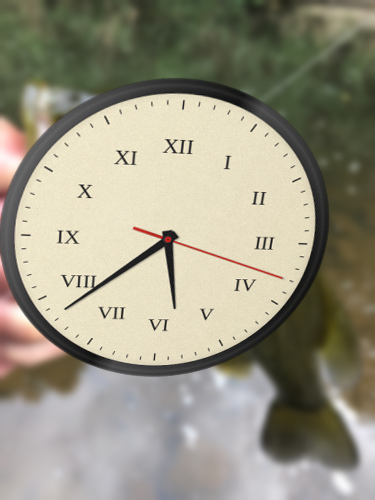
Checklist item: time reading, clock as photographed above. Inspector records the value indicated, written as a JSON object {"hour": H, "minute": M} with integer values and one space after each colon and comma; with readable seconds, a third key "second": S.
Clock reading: {"hour": 5, "minute": 38, "second": 18}
